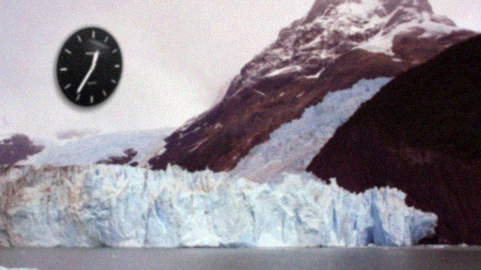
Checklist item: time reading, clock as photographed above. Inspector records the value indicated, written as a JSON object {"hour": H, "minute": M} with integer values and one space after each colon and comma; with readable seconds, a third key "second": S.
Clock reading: {"hour": 12, "minute": 36}
